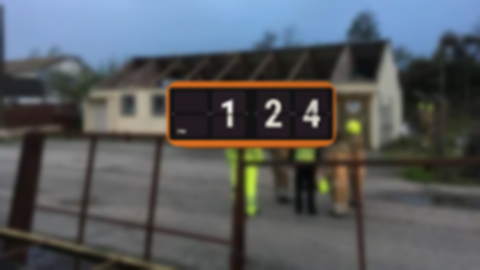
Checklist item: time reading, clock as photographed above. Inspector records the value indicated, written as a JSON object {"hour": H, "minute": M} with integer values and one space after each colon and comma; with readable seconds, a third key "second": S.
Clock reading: {"hour": 1, "minute": 24}
